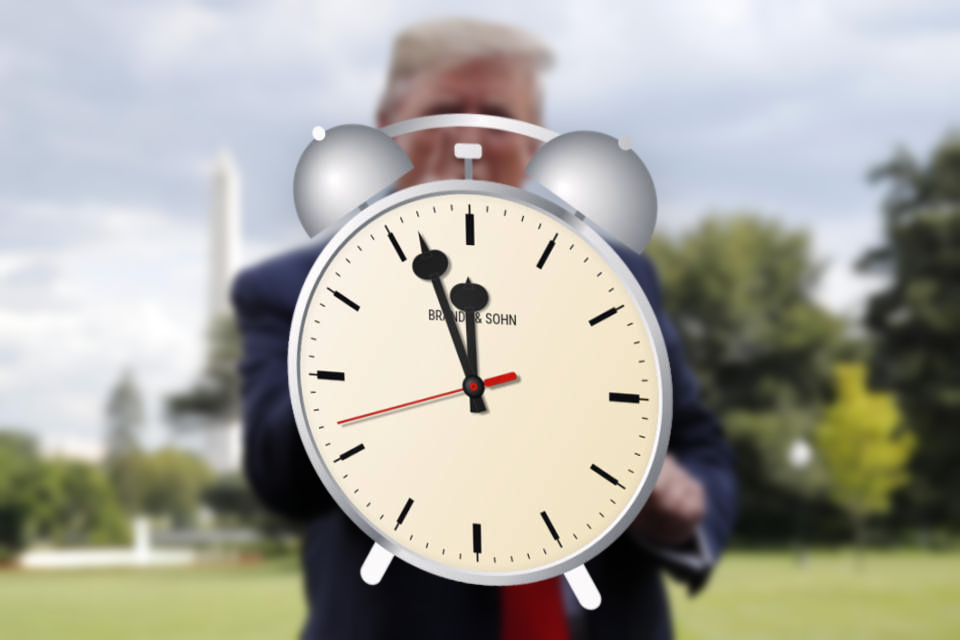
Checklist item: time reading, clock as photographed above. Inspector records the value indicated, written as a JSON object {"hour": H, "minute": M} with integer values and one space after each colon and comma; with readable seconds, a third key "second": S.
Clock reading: {"hour": 11, "minute": 56, "second": 42}
